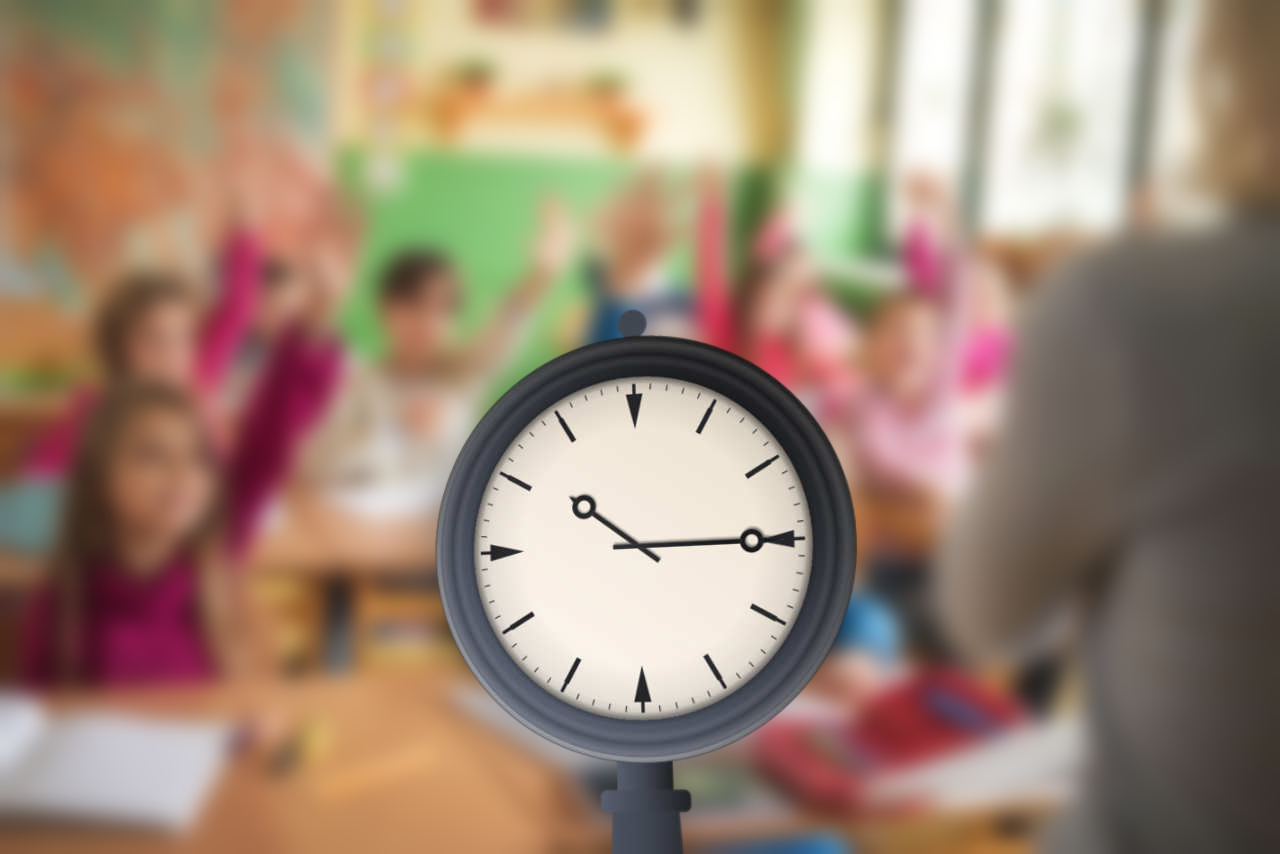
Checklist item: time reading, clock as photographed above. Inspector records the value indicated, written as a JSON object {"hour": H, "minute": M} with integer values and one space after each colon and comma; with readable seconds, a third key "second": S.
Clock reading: {"hour": 10, "minute": 15}
